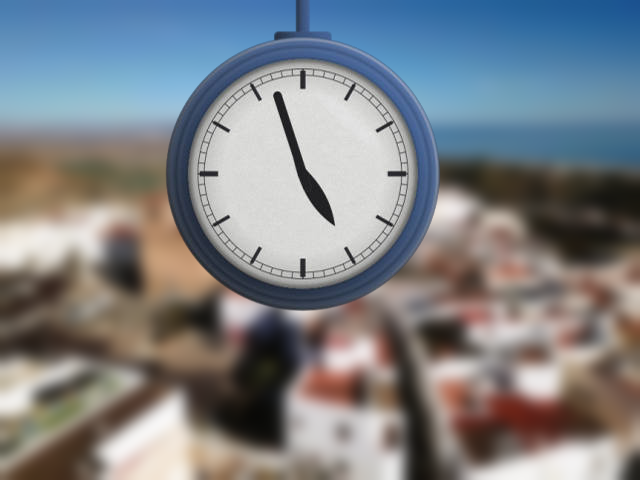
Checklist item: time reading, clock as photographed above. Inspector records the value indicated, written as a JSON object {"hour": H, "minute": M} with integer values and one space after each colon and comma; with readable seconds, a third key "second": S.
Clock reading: {"hour": 4, "minute": 57}
